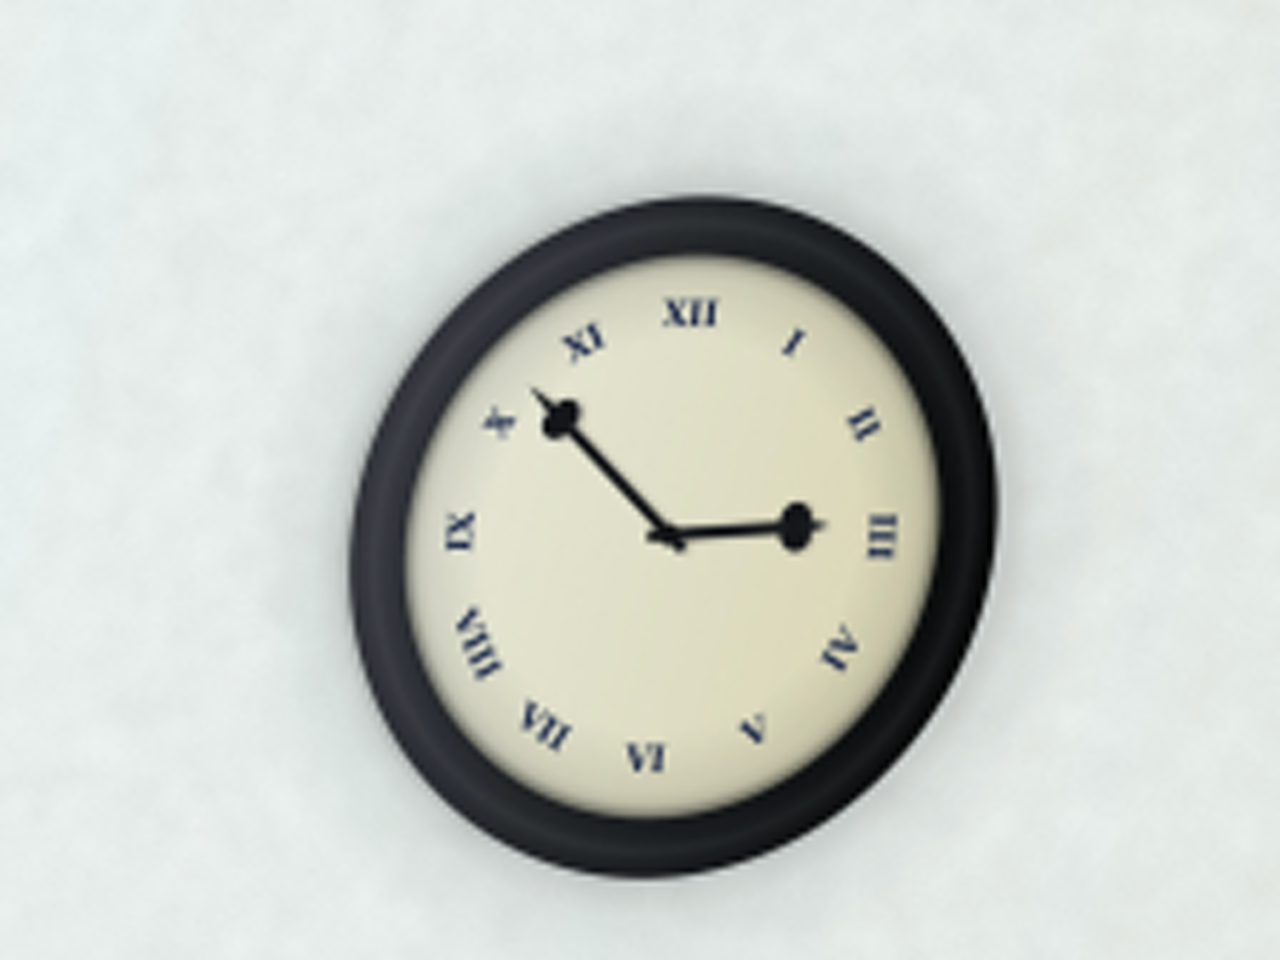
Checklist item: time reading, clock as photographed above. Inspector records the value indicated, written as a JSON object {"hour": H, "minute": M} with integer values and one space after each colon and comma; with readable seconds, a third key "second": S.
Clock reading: {"hour": 2, "minute": 52}
